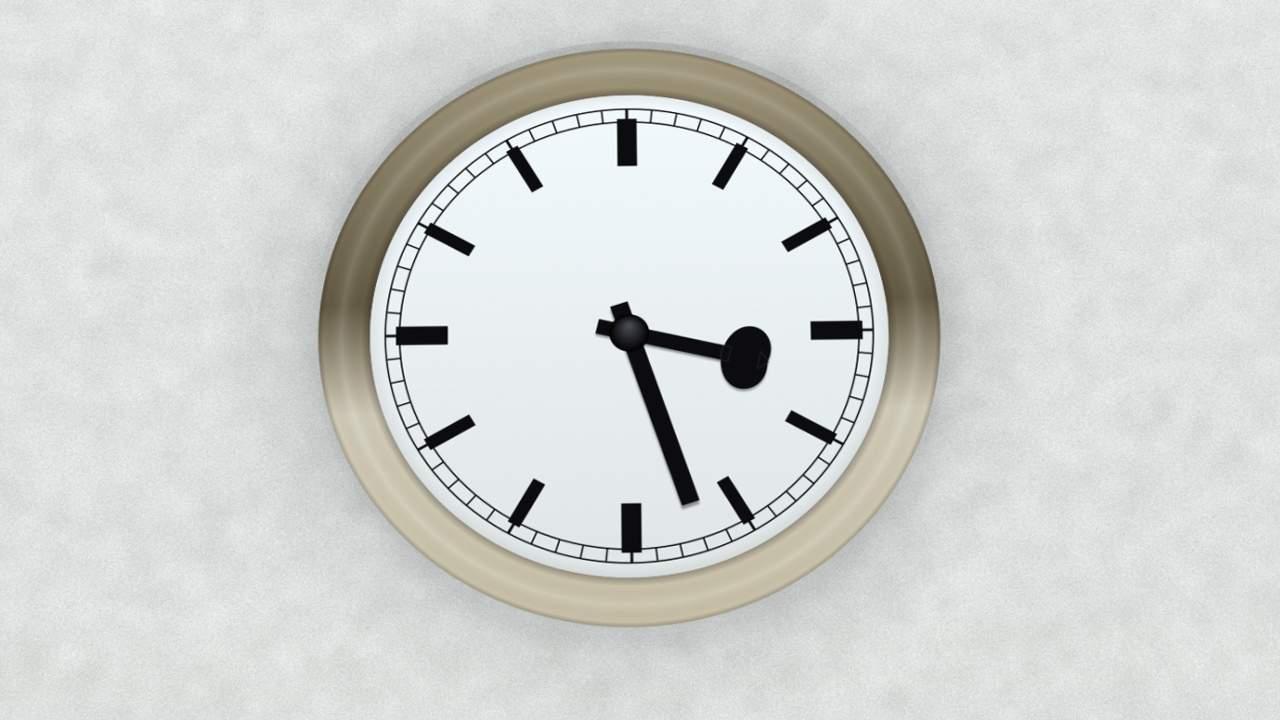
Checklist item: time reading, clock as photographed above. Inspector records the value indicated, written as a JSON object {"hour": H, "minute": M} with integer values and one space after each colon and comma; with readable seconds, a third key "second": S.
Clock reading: {"hour": 3, "minute": 27}
